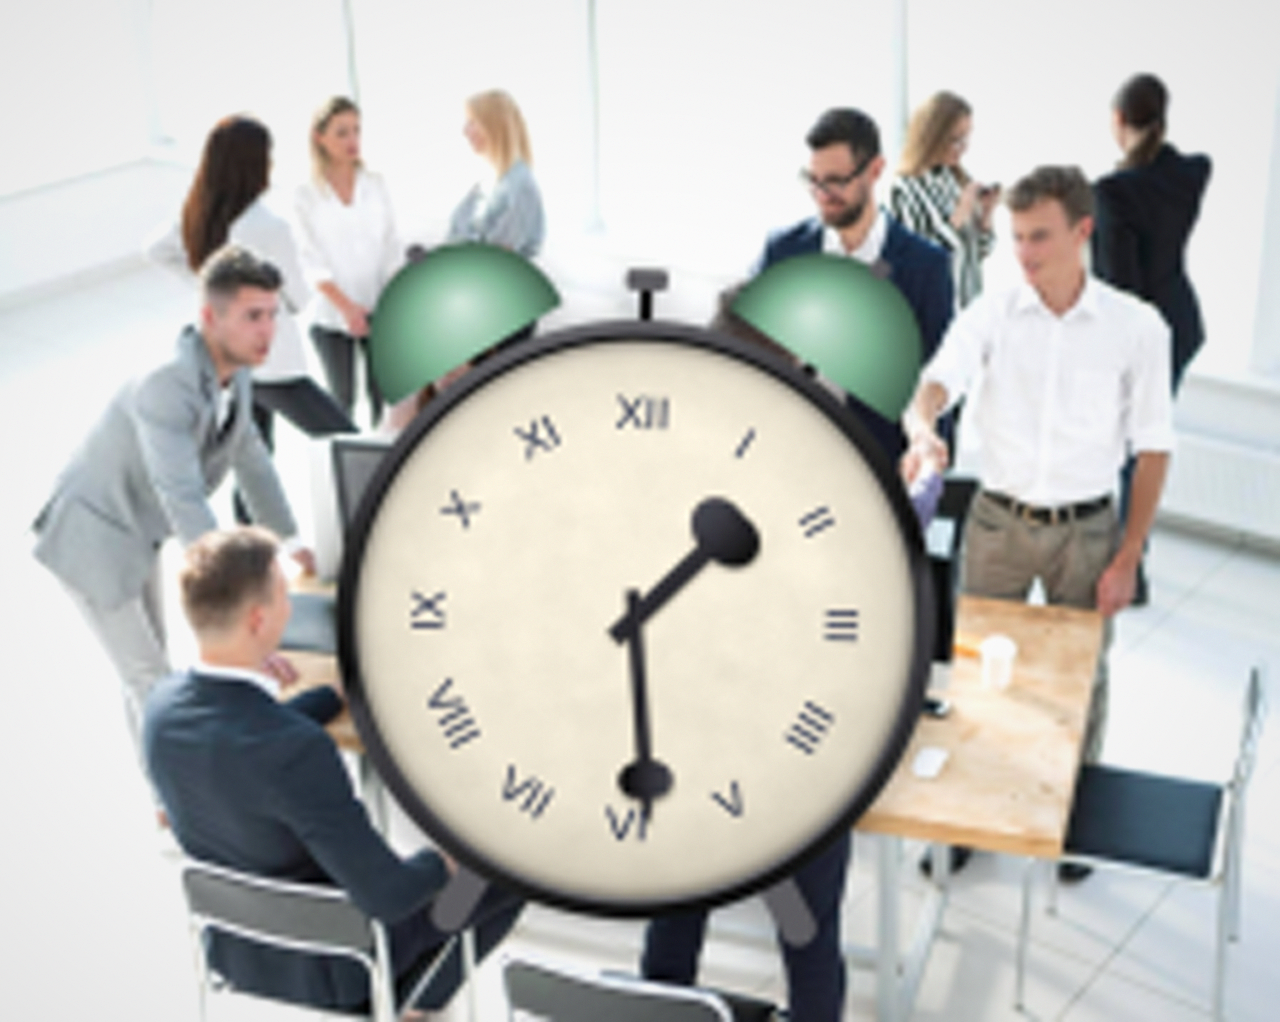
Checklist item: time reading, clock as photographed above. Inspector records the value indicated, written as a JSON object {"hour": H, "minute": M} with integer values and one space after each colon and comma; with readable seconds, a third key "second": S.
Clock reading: {"hour": 1, "minute": 29}
